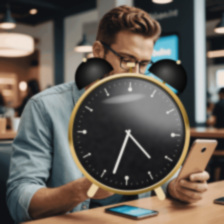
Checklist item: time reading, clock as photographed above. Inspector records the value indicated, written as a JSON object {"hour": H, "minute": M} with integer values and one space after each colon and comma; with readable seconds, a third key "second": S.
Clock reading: {"hour": 4, "minute": 33}
